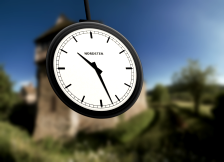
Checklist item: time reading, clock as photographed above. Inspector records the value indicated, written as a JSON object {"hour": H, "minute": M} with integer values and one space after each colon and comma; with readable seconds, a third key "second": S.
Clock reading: {"hour": 10, "minute": 27}
